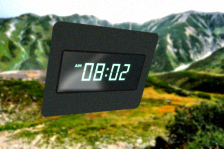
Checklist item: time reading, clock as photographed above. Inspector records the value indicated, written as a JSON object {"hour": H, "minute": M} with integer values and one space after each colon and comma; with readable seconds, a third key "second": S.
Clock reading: {"hour": 8, "minute": 2}
